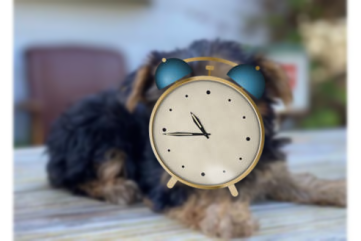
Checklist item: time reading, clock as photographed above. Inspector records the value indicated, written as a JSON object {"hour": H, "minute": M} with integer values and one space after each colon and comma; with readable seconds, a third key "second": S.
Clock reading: {"hour": 10, "minute": 44}
